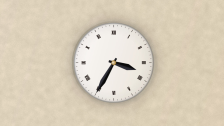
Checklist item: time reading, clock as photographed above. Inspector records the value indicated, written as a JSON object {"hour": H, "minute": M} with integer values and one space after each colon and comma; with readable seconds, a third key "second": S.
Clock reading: {"hour": 3, "minute": 35}
